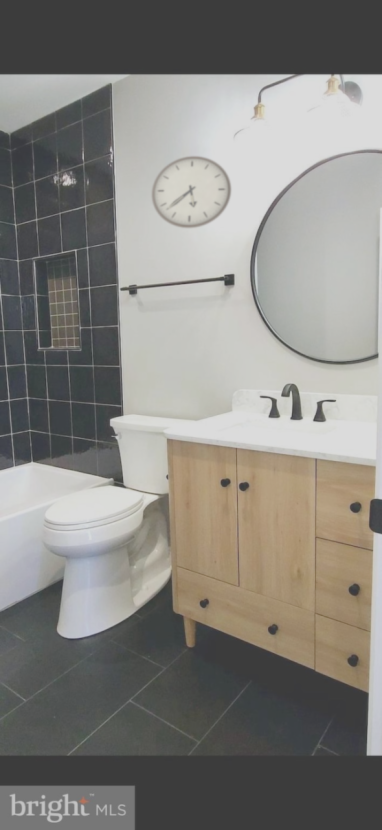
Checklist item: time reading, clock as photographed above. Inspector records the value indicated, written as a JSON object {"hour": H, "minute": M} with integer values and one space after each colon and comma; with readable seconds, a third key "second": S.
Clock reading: {"hour": 5, "minute": 38}
